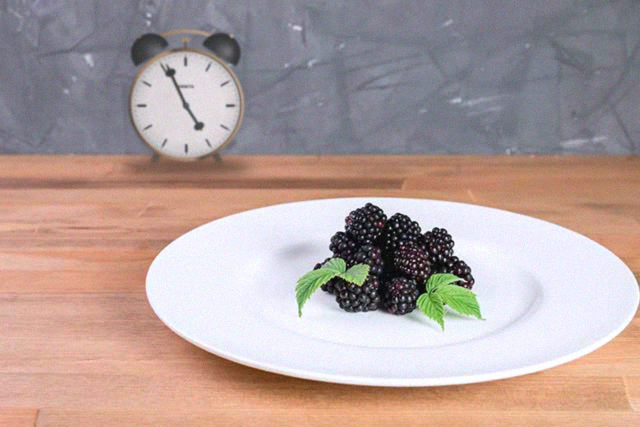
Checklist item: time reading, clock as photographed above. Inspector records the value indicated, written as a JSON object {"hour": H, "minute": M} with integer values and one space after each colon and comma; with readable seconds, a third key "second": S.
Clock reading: {"hour": 4, "minute": 56}
